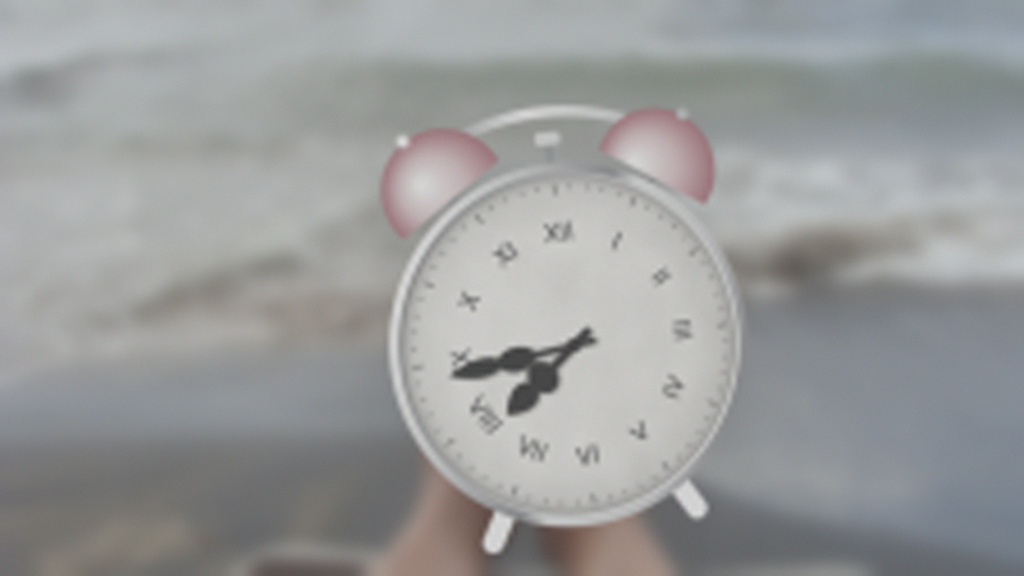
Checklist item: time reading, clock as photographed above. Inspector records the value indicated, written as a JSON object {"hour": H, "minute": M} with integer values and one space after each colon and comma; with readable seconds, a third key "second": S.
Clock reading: {"hour": 7, "minute": 44}
